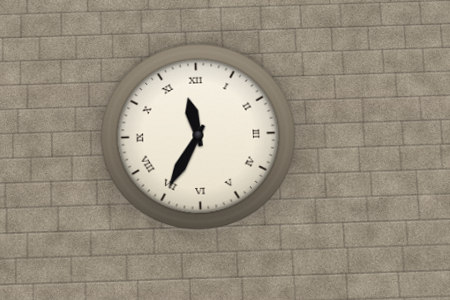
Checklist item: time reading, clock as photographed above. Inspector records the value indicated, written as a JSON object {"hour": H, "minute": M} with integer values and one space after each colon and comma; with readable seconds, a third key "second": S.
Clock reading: {"hour": 11, "minute": 35}
